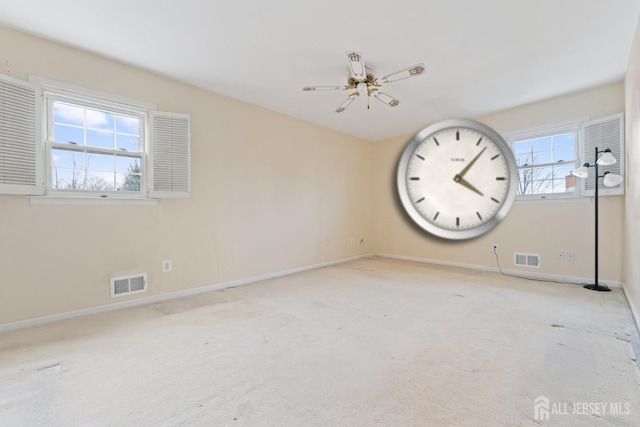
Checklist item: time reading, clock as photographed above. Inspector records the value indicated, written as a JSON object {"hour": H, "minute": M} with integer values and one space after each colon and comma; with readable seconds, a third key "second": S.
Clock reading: {"hour": 4, "minute": 7}
